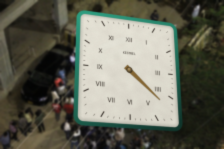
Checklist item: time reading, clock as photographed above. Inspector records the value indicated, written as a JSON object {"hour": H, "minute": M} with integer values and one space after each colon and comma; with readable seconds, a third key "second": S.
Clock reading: {"hour": 4, "minute": 22}
